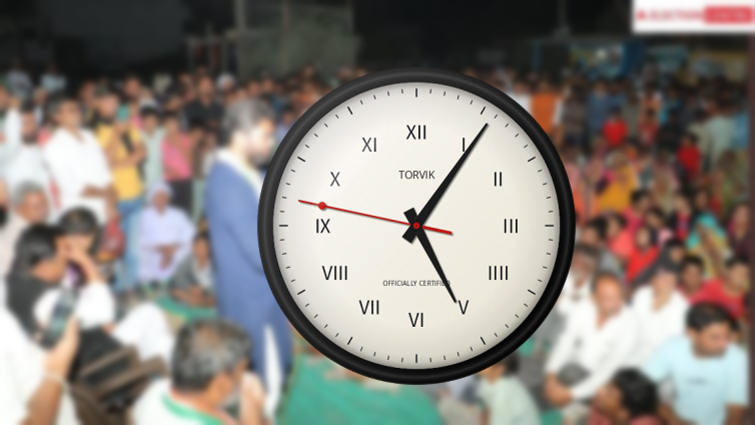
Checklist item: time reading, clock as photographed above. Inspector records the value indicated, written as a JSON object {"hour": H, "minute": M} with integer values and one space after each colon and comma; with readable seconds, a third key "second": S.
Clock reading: {"hour": 5, "minute": 5, "second": 47}
